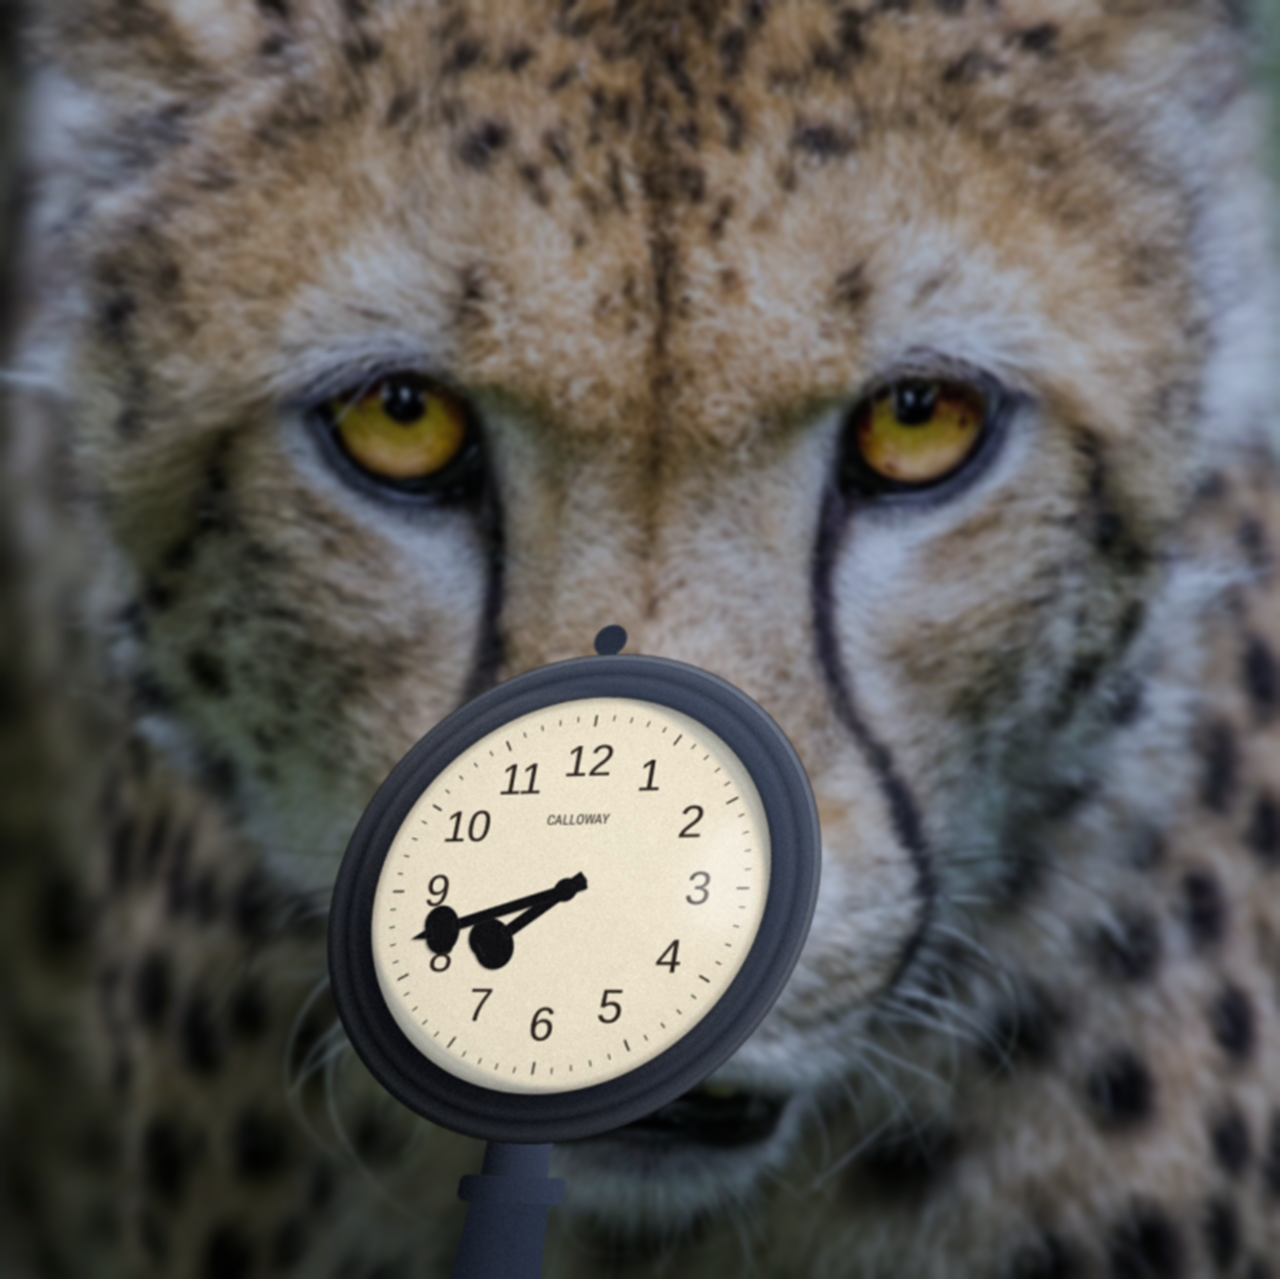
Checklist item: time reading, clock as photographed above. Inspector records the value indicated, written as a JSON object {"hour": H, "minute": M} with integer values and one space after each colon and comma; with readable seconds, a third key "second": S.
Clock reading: {"hour": 7, "minute": 42}
